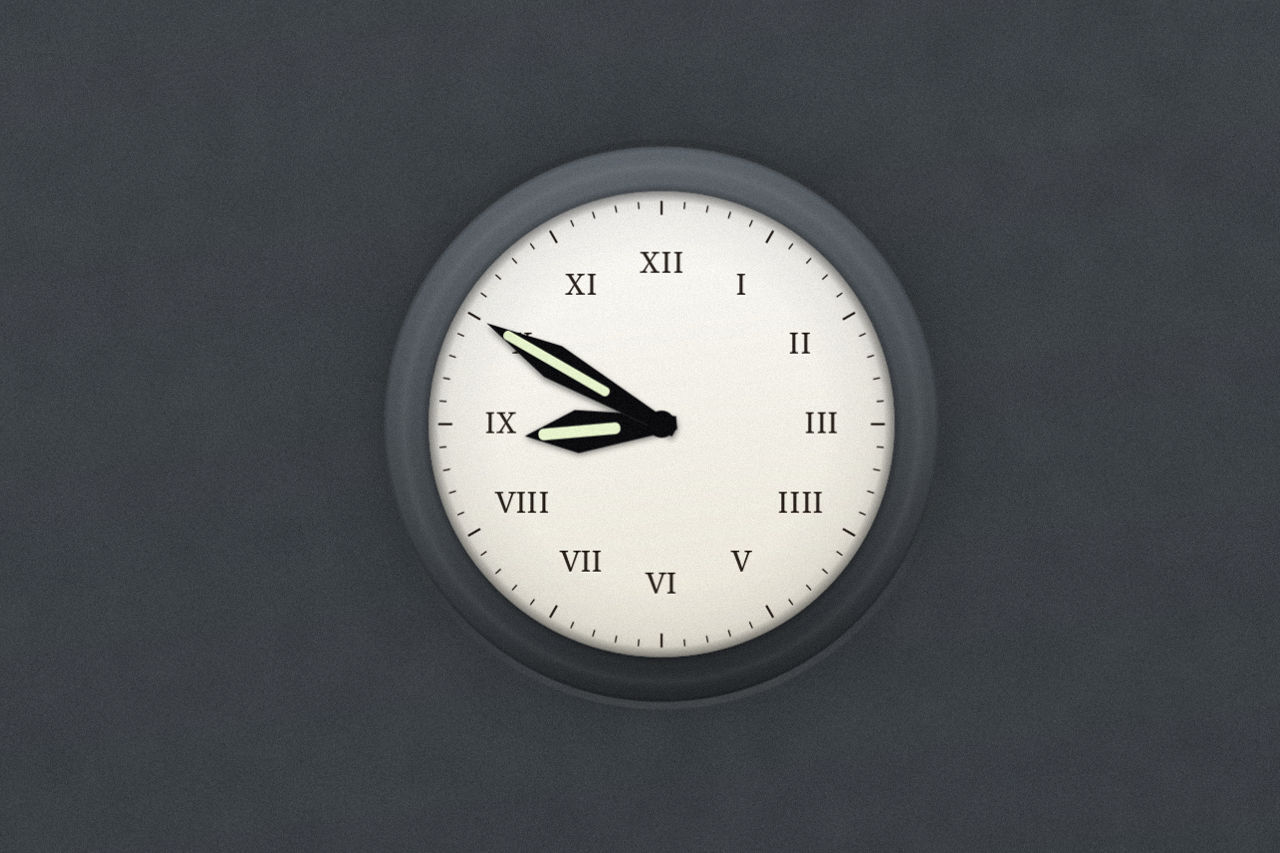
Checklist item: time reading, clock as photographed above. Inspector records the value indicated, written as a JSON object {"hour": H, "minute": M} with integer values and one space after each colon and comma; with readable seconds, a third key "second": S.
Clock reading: {"hour": 8, "minute": 50}
